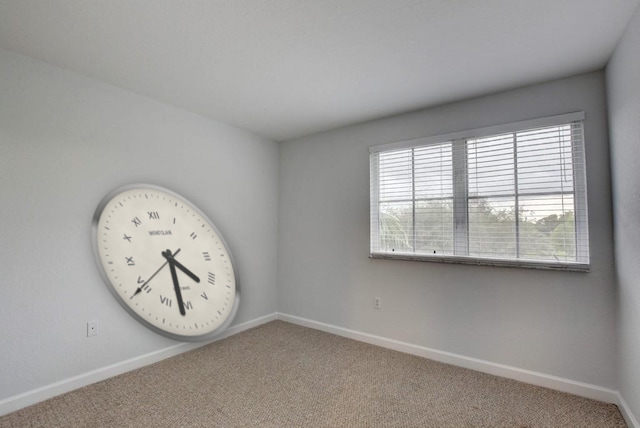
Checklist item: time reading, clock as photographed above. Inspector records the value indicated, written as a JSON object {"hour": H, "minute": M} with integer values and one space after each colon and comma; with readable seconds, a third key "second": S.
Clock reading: {"hour": 4, "minute": 31, "second": 40}
